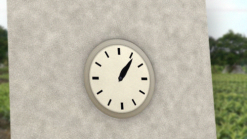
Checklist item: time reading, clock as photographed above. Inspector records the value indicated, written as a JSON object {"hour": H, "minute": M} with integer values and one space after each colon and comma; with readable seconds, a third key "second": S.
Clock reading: {"hour": 1, "minute": 6}
